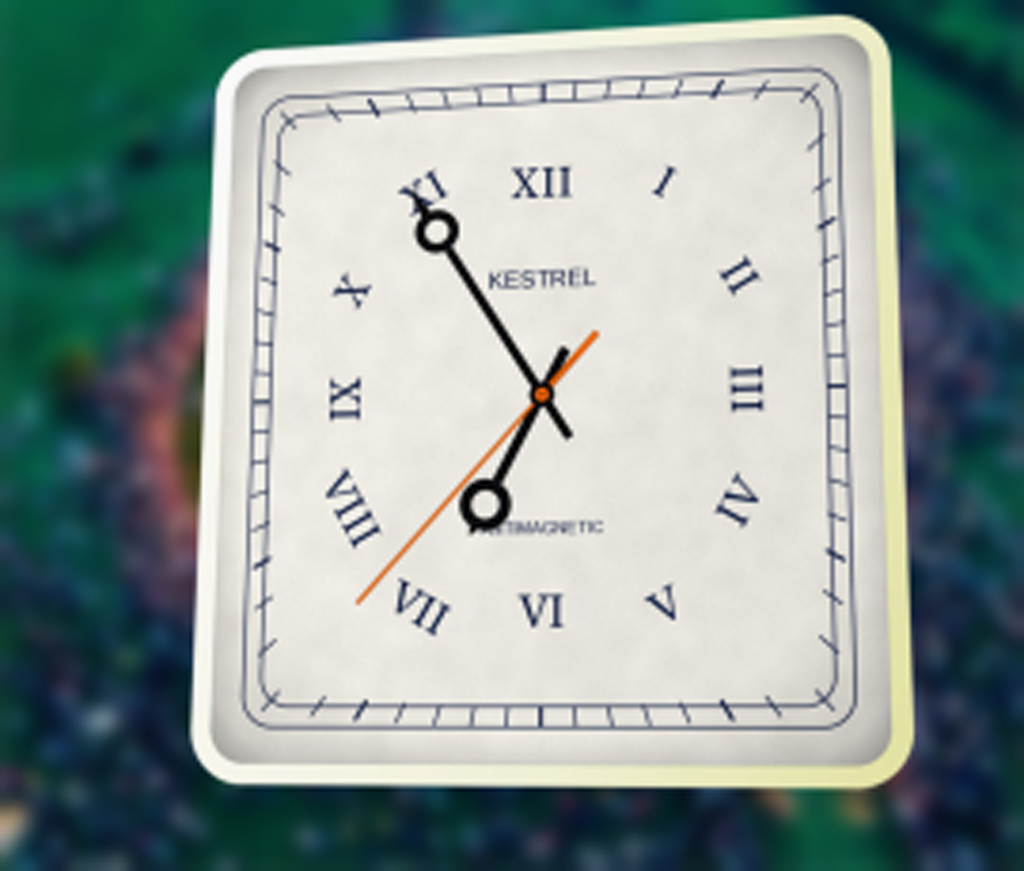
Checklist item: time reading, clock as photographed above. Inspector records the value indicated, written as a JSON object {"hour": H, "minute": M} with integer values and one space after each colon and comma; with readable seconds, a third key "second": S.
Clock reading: {"hour": 6, "minute": 54, "second": 37}
